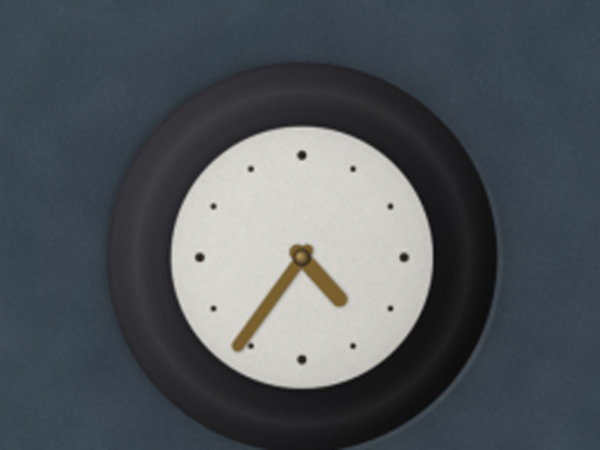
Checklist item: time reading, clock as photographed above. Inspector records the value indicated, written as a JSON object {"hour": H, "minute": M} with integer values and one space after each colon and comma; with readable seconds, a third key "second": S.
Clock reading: {"hour": 4, "minute": 36}
